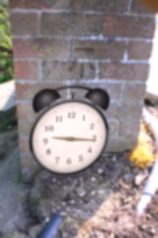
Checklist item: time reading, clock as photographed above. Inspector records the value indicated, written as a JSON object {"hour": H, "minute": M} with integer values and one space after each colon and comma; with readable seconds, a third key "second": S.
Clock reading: {"hour": 9, "minute": 16}
